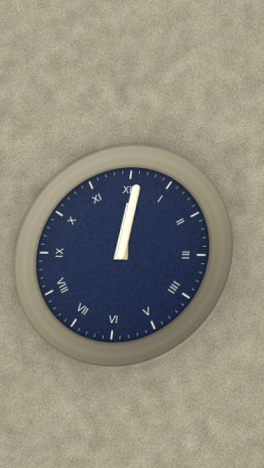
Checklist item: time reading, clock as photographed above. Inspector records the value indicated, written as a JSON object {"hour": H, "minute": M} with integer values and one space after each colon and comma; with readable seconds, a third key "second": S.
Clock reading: {"hour": 12, "minute": 1}
